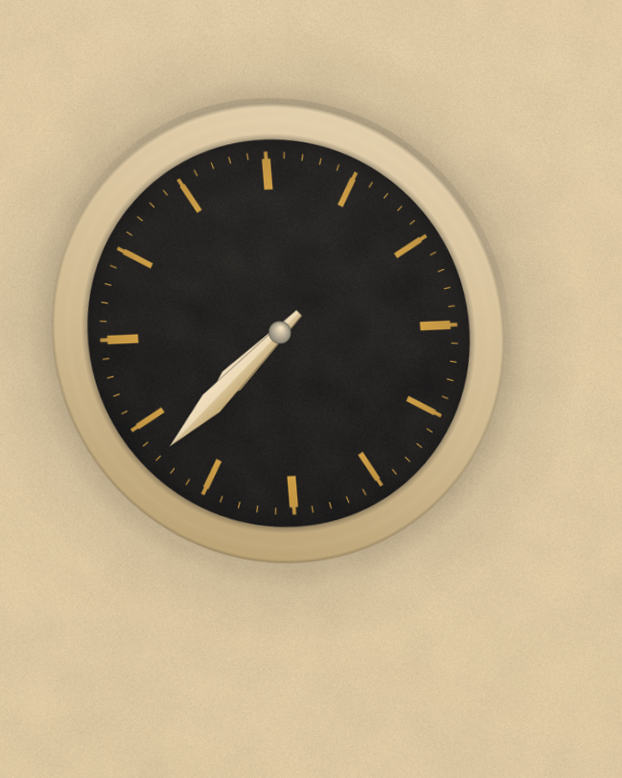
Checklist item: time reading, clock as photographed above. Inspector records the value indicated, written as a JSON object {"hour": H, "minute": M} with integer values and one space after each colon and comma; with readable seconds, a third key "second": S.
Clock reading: {"hour": 7, "minute": 38}
